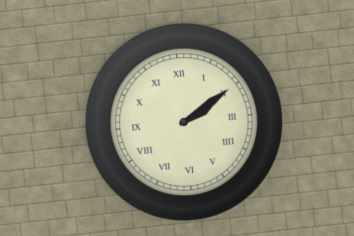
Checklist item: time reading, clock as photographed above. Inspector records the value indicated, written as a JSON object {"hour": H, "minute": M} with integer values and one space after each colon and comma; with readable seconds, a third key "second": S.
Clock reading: {"hour": 2, "minute": 10}
